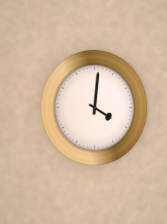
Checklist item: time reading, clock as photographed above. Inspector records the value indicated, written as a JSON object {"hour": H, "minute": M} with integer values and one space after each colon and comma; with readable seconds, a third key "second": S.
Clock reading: {"hour": 4, "minute": 1}
